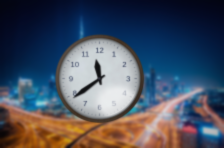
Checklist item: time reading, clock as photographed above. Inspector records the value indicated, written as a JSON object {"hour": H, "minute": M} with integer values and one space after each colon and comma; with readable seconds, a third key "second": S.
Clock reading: {"hour": 11, "minute": 39}
